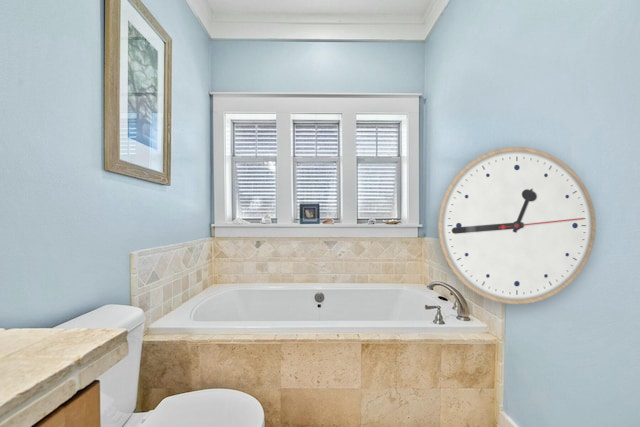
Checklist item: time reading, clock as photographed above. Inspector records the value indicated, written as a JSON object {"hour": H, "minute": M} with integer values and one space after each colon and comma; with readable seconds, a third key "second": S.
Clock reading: {"hour": 12, "minute": 44, "second": 14}
